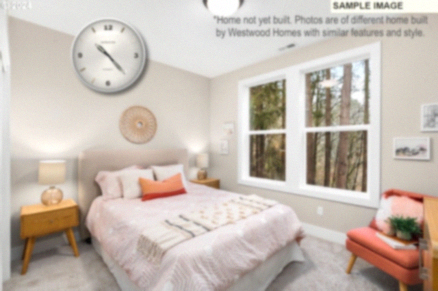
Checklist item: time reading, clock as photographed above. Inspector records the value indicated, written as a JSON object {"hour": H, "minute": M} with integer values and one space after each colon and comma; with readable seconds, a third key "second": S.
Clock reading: {"hour": 10, "minute": 23}
